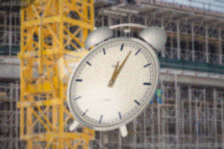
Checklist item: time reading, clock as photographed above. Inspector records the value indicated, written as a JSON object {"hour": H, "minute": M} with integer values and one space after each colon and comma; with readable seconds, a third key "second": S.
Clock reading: {"hour": 12, "minute": 3}
